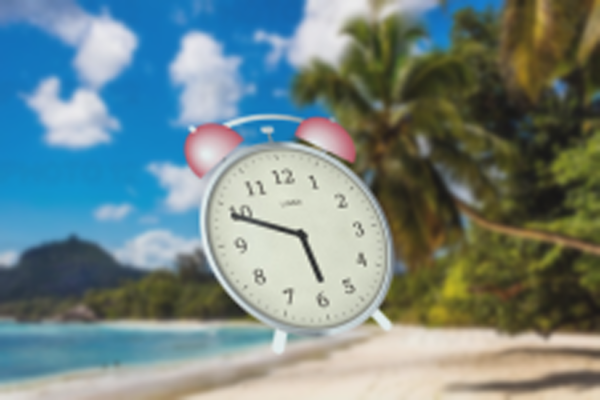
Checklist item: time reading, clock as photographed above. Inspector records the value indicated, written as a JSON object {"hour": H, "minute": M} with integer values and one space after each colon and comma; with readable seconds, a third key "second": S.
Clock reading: {"hour": 5, "minute": 49}
